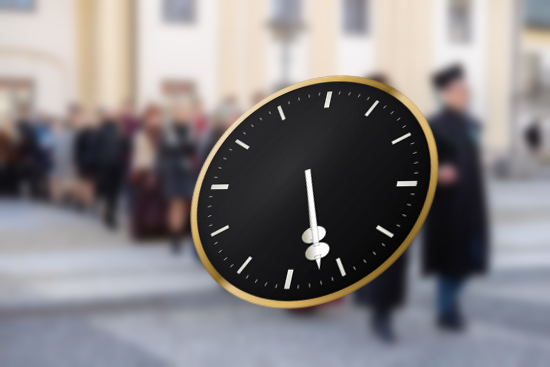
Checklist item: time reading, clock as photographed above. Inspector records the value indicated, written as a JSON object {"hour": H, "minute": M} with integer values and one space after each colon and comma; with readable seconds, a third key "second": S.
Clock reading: {"hour": 5, "minute": 27}
